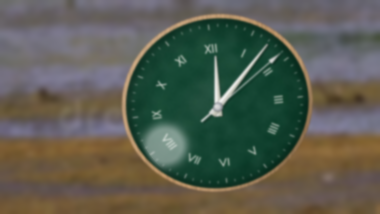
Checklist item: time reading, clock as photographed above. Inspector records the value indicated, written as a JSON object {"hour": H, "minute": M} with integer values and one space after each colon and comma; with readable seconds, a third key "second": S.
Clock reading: {"hour": 12, "minute": 7, "second": 9}
